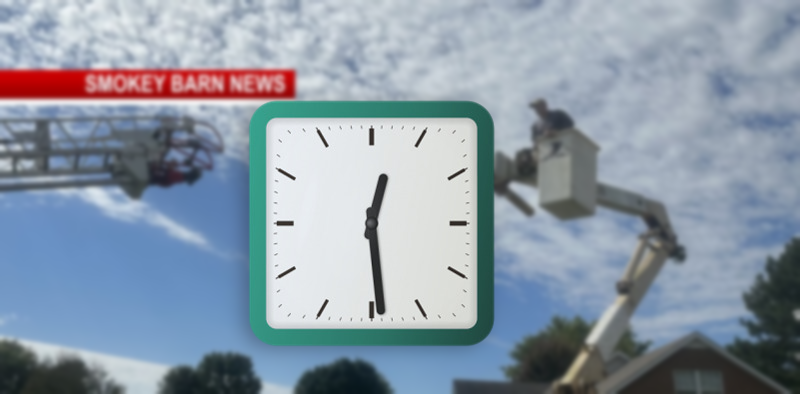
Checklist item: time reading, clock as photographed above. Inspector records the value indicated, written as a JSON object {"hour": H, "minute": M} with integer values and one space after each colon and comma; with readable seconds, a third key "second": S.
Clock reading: {"hour": 12, "minute": 29}
